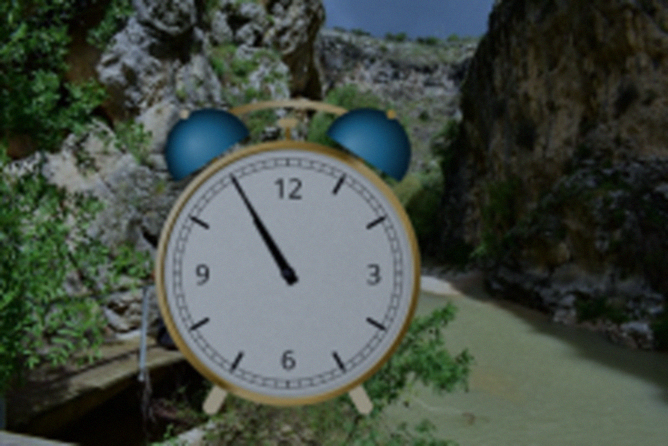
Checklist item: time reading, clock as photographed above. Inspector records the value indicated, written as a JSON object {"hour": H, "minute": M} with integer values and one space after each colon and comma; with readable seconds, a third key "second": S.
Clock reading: {"hour": 10, "minute": 55}
